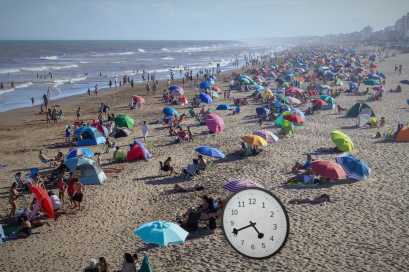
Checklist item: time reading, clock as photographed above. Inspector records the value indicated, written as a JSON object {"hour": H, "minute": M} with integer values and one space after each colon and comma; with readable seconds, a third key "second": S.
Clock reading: {"hour": 4, "minute": 41}
